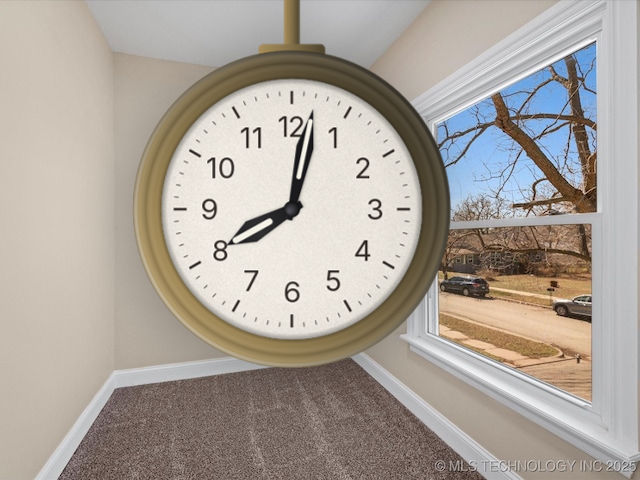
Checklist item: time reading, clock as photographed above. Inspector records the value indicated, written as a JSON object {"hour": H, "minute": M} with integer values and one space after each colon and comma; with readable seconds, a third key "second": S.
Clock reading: {"hour": 8, "minute": 2}
